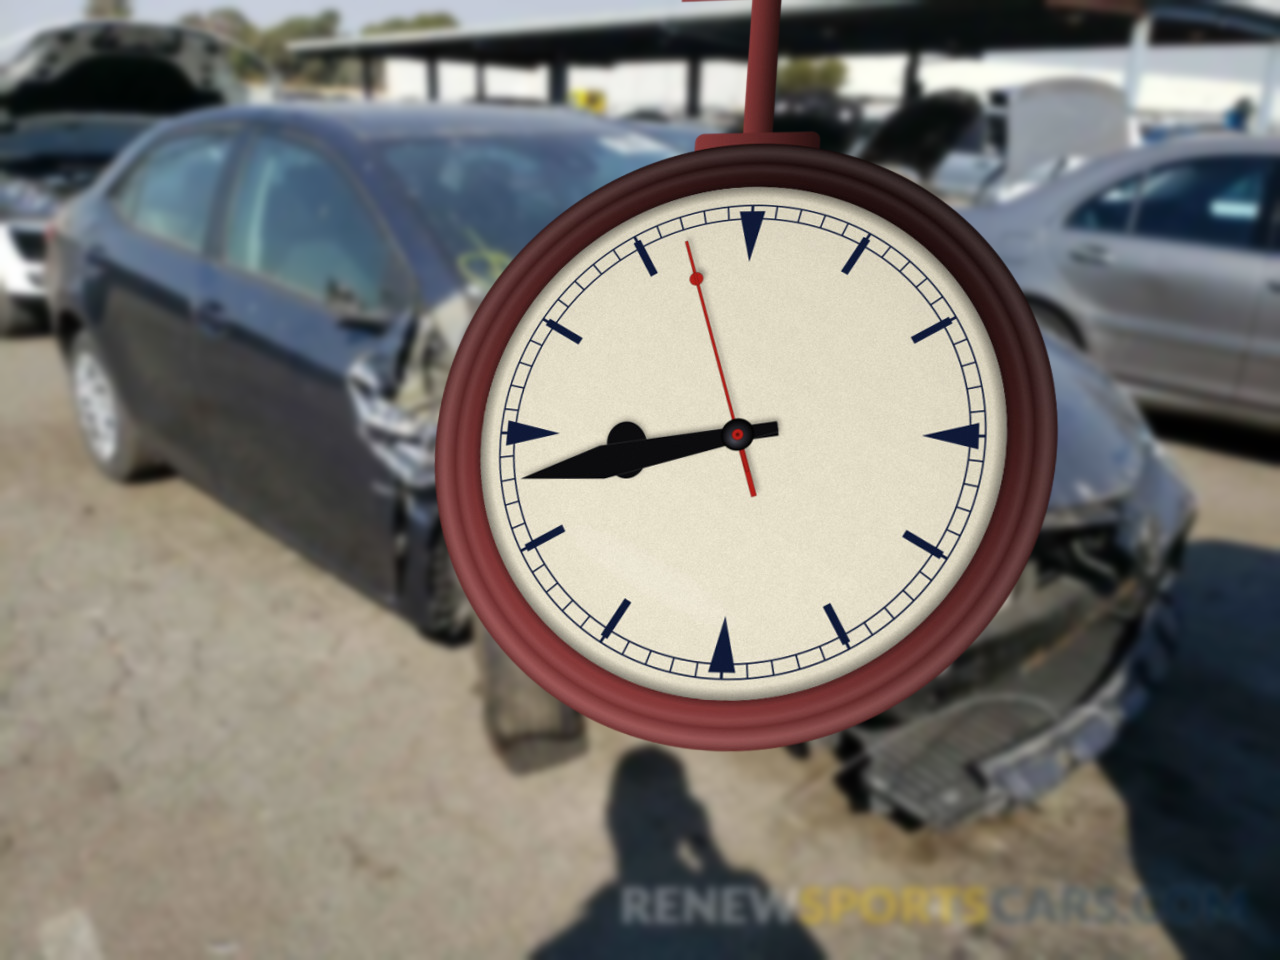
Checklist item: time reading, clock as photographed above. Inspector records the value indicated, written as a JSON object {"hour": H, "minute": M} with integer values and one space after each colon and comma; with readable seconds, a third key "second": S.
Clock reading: {"hour": 8, "minute": 42, "second": 57}
